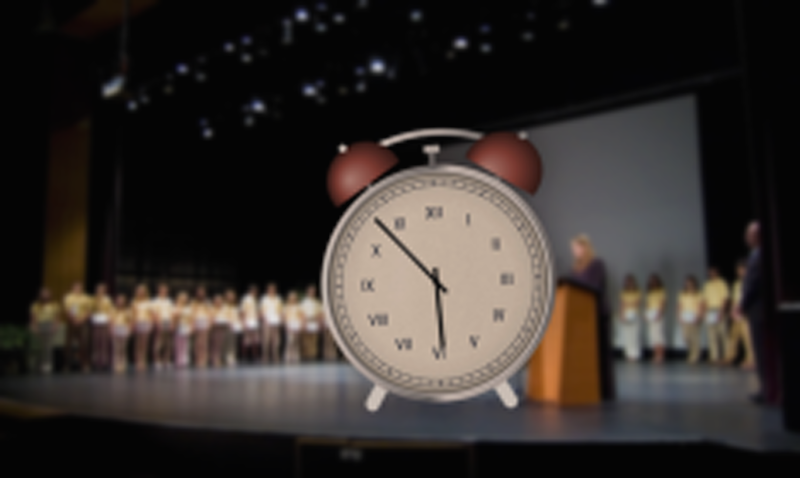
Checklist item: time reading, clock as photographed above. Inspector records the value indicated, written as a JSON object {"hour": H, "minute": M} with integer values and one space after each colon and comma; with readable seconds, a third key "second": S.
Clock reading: {"hour": 5, "minute": 53}
